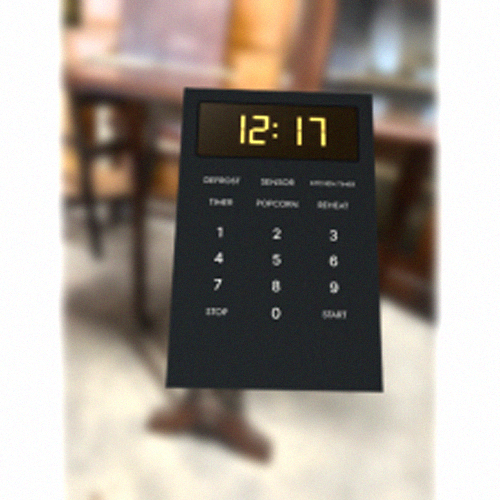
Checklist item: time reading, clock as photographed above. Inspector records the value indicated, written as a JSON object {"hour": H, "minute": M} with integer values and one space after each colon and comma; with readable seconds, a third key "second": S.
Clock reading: {"hour": 12, "minute": 17}
